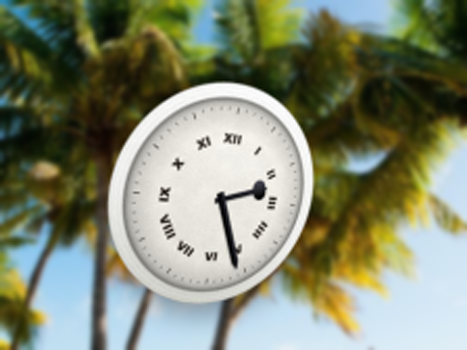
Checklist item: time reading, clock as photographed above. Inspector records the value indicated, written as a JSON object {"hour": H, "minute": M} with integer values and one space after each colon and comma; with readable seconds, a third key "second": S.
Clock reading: {"hour": 2, "minute": 26}
